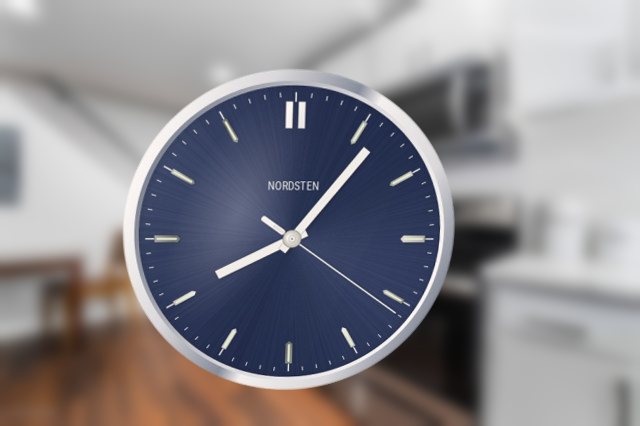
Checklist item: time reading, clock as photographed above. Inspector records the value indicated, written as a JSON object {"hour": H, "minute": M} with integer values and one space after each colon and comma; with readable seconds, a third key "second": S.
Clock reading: {"hour": 8, "minute": 6, "second": 21}
